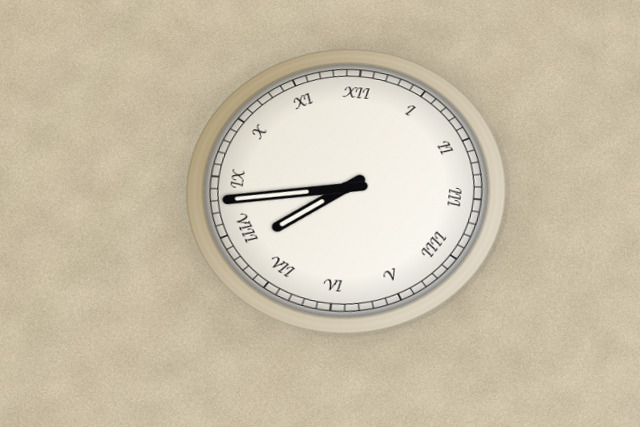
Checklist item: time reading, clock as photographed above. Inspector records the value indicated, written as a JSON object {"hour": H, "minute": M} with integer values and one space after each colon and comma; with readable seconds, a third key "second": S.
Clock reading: {"hour": 7, "minute": 43}
